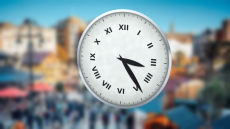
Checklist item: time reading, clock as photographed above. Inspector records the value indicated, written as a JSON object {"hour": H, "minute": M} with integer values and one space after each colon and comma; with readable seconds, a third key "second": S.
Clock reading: {"hour": 3, "minute": 24}
